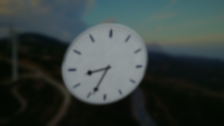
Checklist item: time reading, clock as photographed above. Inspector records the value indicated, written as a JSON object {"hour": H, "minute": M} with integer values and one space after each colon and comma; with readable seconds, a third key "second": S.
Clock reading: {"hour": 8, "minute": 34}
